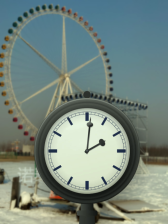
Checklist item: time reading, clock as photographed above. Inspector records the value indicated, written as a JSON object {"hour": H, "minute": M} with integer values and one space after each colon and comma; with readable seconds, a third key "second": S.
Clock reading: {"hour": 2, "minute": 1}
